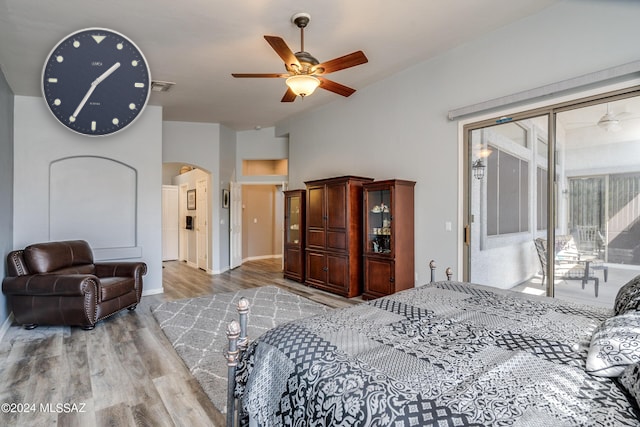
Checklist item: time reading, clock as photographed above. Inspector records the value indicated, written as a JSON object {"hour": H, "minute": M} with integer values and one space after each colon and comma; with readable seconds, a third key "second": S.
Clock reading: {"hour": 1, "minute": 35}
